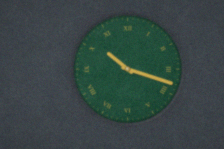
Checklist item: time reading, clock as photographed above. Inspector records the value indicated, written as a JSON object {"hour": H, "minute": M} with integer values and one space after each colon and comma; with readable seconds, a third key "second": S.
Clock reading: {"hour": 10, "minute": 18}
